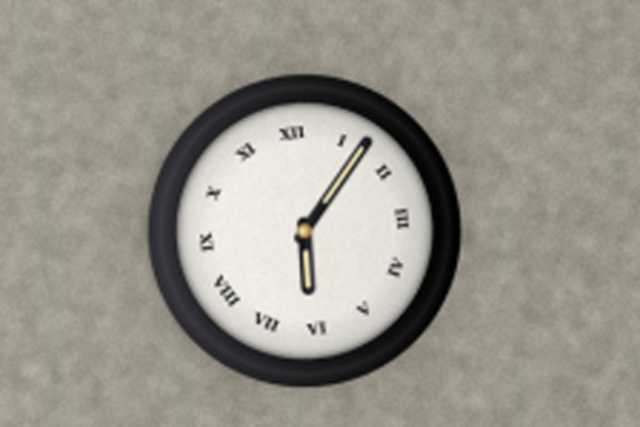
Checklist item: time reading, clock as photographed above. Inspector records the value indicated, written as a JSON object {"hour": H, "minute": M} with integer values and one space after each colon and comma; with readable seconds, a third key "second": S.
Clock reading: {"hour": 6, "minute": 7}
